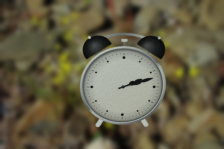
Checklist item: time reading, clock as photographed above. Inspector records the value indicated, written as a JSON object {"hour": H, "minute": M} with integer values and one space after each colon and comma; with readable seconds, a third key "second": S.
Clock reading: {"hour": 2, "minute": 12}
